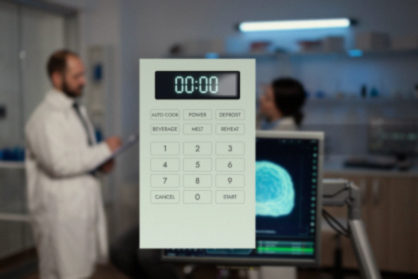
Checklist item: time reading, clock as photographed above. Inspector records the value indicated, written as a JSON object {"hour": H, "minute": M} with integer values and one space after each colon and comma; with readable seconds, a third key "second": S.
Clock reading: {"hour": 0, "minute": 0}
